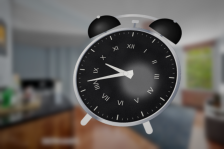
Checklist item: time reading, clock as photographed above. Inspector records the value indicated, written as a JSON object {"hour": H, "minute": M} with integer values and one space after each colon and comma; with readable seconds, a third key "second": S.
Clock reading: {"hour": 9, "minute": 42}
